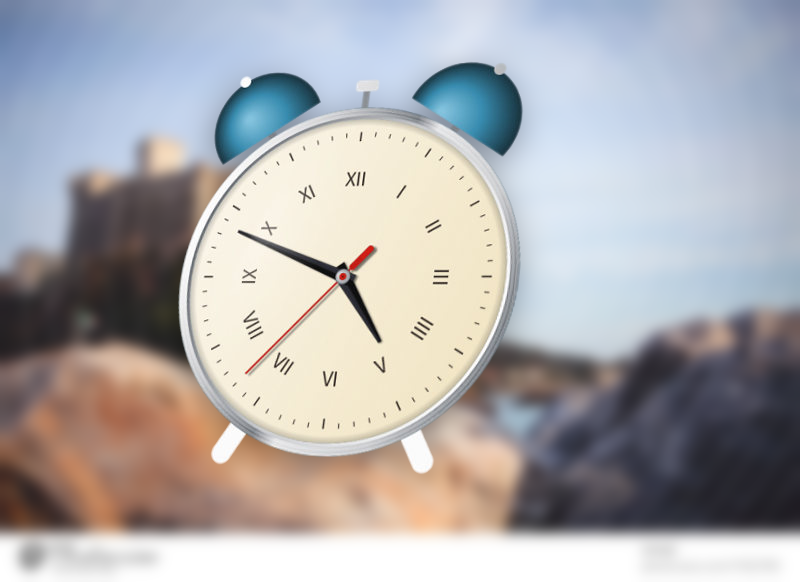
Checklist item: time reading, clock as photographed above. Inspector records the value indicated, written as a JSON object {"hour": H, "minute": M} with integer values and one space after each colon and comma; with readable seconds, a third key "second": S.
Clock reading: {"hour": 4, "minute": 48, "second": 37}
